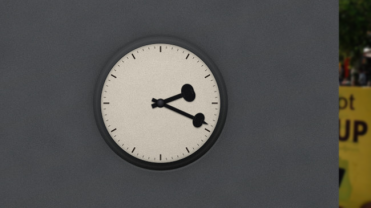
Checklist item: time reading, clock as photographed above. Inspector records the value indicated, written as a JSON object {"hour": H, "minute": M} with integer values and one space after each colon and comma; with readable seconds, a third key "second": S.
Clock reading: {"hour": 2, "minute": 19}
